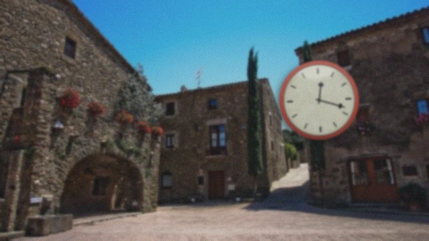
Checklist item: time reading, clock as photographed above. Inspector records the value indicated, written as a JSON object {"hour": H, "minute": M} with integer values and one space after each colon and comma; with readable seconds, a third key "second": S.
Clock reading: {"hour": 12, "minute": 18}
